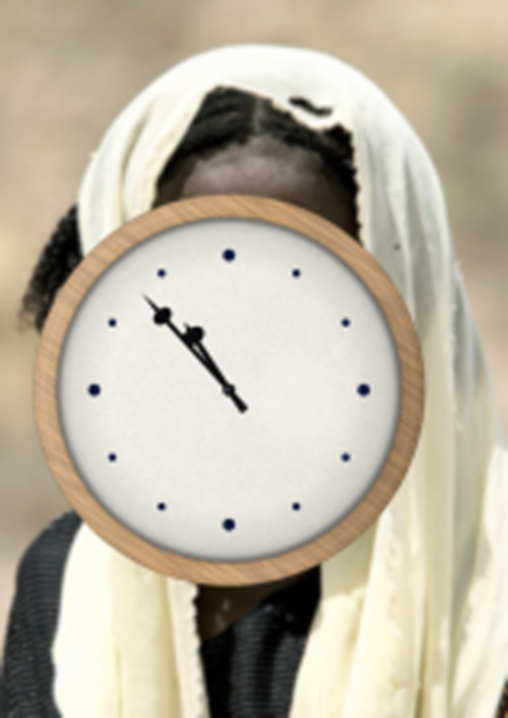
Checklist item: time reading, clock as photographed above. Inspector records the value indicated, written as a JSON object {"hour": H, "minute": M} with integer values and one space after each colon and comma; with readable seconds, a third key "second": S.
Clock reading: {"hour": 10, "minute": 53}
